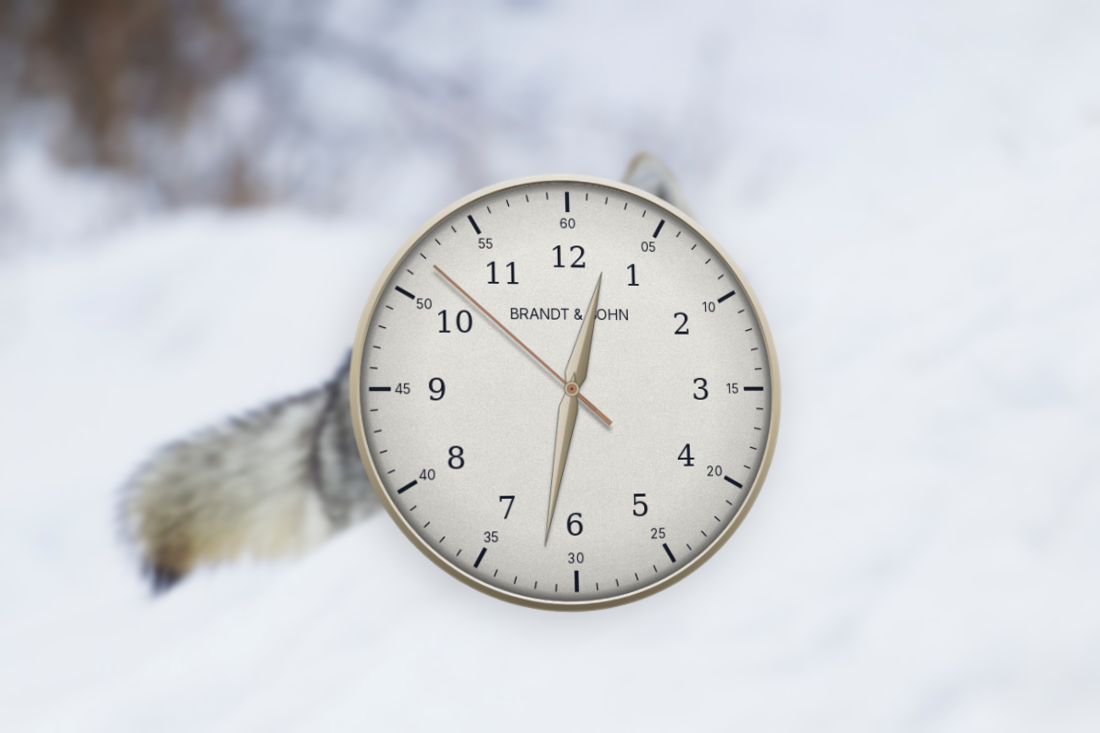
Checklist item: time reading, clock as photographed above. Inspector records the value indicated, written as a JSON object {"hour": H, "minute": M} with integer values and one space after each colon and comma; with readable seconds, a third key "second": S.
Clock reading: {"hour": 12, "minute": 31, "second": 52}
